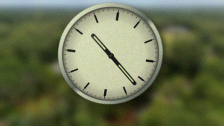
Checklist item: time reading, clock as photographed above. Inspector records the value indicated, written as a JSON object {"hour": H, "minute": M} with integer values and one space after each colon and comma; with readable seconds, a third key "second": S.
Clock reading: {"hour": 10, "minute": 22}
